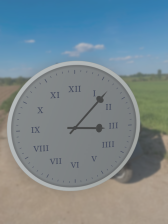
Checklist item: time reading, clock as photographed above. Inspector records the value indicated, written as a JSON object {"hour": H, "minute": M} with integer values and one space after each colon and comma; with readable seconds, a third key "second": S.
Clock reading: {"hour": 3, "minute": 7}
